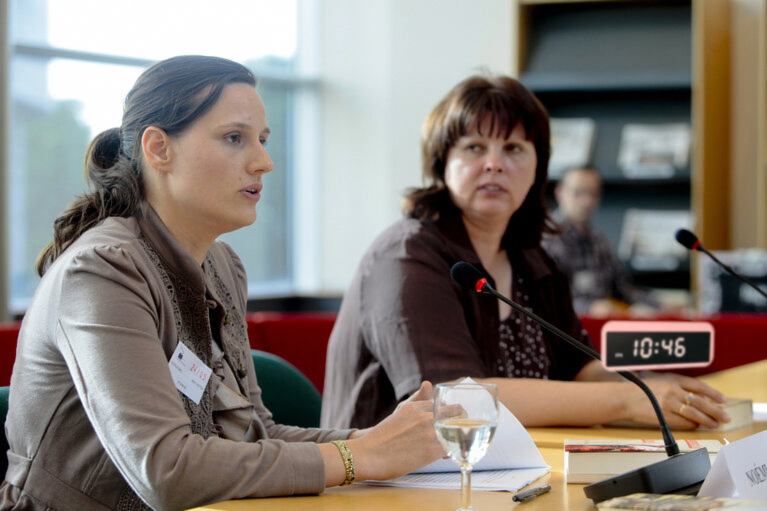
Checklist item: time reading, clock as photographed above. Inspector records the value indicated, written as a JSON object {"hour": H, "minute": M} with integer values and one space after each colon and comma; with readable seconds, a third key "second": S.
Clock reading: {"hour": 10, "minute": 46}
